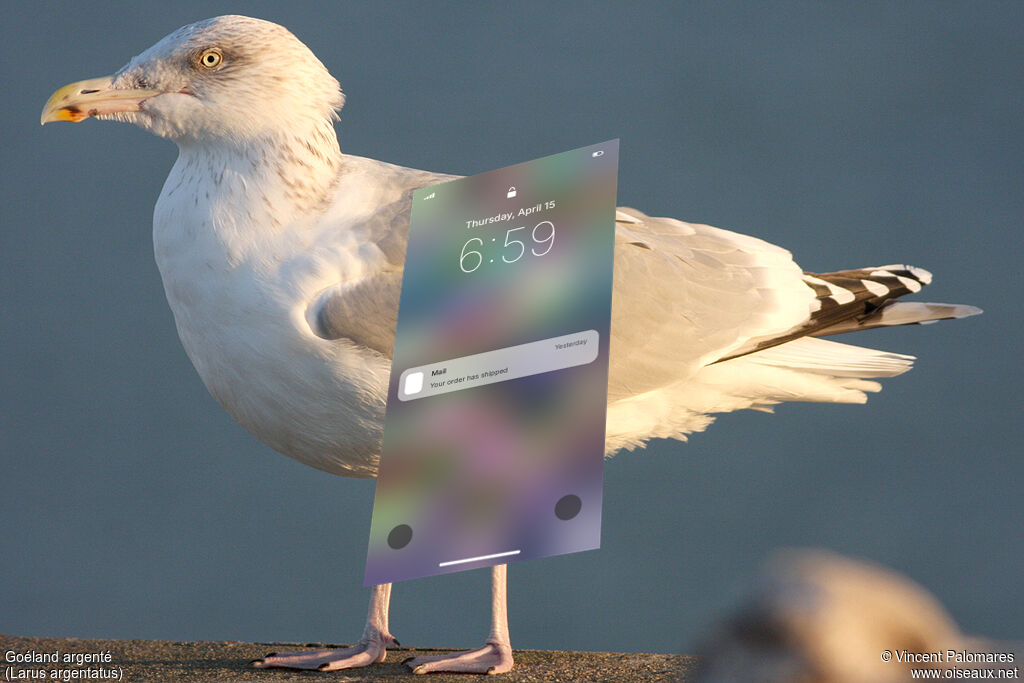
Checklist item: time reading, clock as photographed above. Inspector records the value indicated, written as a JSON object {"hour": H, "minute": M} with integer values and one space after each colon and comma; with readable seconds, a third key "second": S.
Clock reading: {"hour": 6, "minute": 59}
